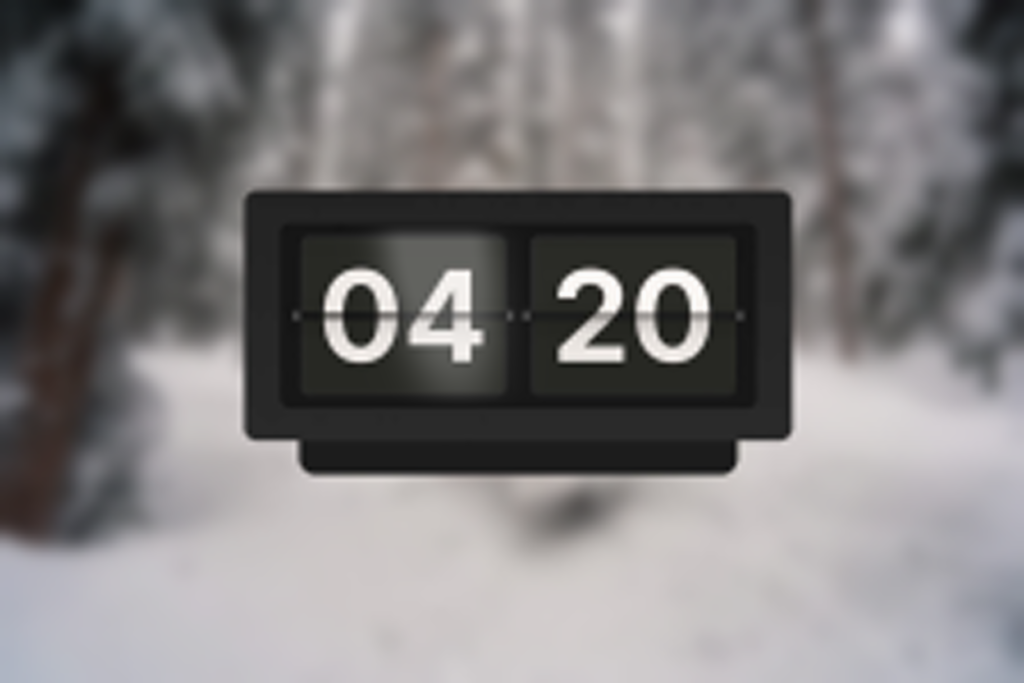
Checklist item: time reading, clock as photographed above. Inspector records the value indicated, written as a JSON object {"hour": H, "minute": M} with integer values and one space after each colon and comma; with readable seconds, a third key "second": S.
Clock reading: {"hour": 4, "minute": 20}
